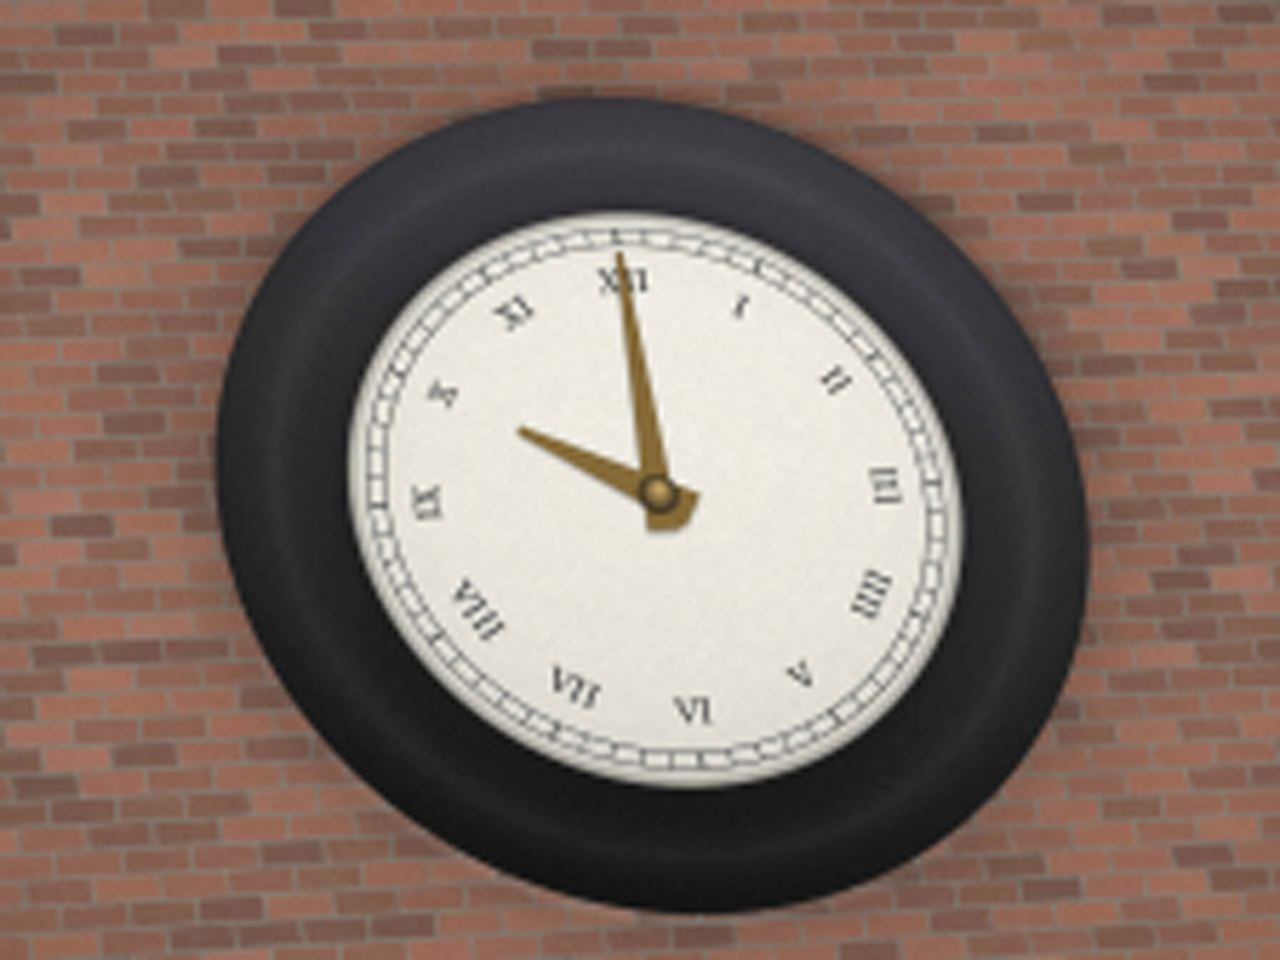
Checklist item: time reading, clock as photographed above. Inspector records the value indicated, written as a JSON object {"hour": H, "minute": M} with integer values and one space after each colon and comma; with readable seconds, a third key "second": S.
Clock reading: {"hour": 10, "minute": 0}
